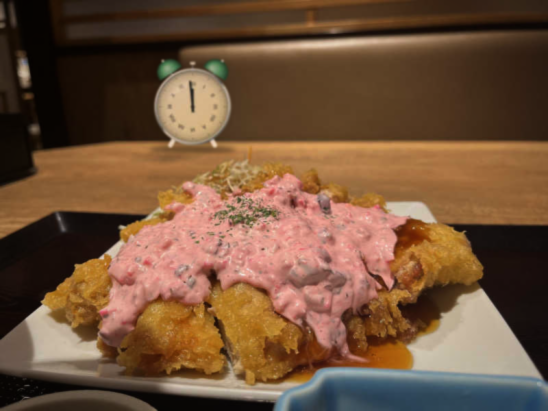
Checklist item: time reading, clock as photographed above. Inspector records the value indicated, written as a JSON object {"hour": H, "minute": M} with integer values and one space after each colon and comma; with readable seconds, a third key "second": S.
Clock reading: {"hour": 11, "minute": 59}
